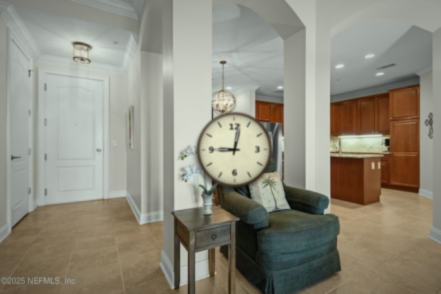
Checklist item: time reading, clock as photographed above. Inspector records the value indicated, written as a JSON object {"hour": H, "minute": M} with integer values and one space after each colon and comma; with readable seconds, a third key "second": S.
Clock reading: {"hour": 9, "minute": 2}
